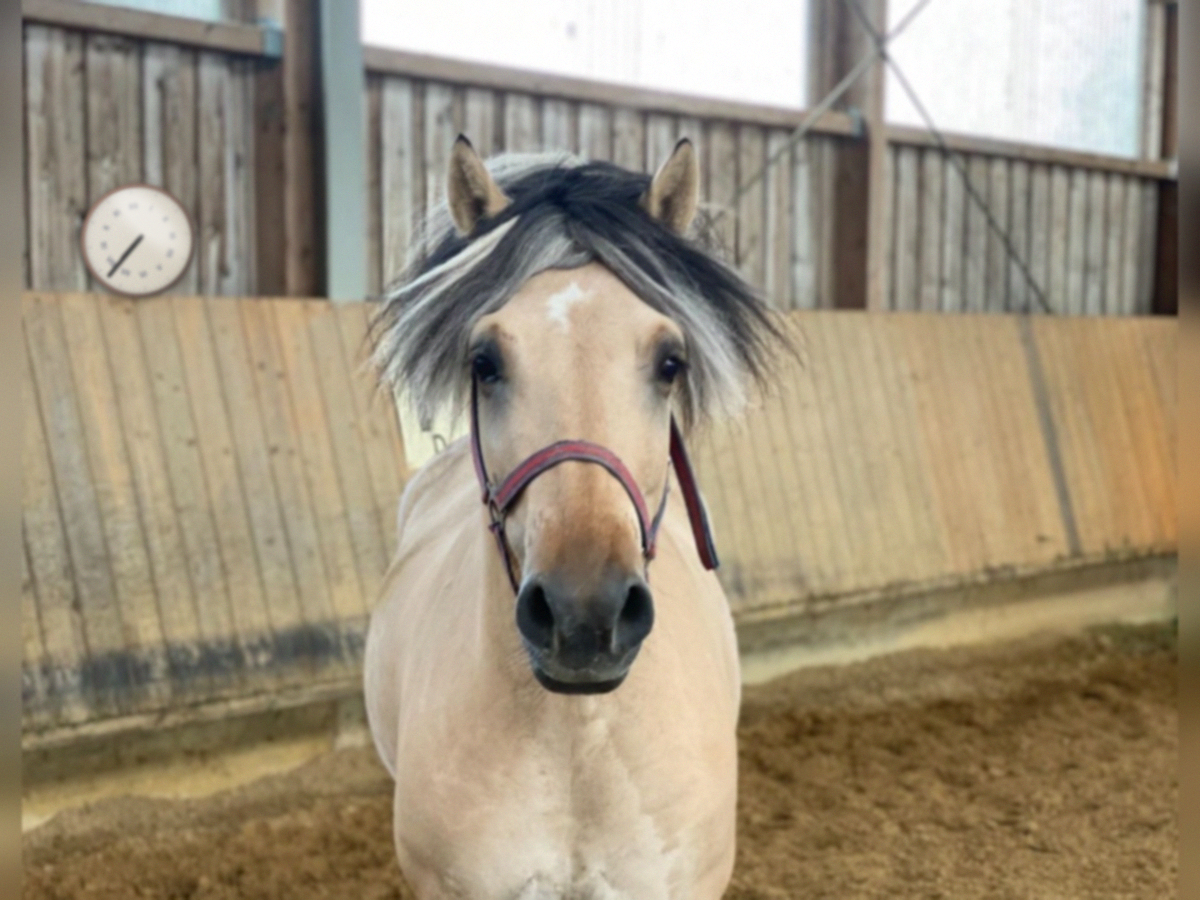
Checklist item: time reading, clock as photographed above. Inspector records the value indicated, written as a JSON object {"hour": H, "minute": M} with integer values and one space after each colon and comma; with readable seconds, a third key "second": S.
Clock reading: {"hour": 7, "minute": 38}
